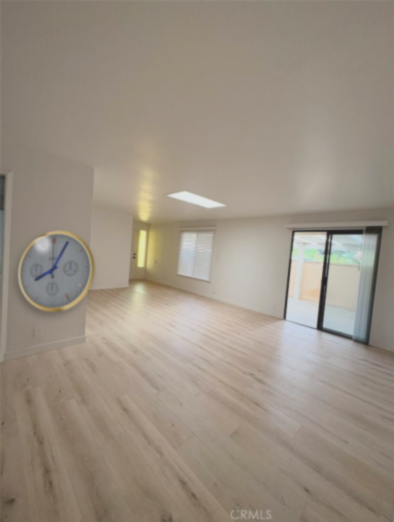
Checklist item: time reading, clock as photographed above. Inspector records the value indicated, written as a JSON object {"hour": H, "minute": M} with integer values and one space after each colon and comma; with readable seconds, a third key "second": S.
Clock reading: {"hour": 8, "minute": 5}
